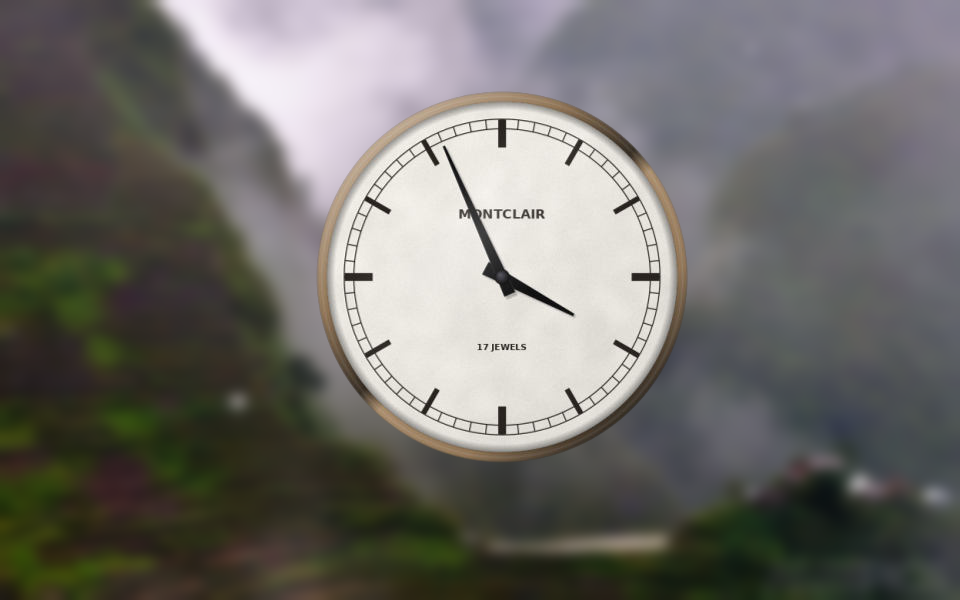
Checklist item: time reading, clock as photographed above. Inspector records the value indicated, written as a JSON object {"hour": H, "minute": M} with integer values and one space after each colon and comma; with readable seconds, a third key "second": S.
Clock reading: {"hour": 3, "minute": 56}
